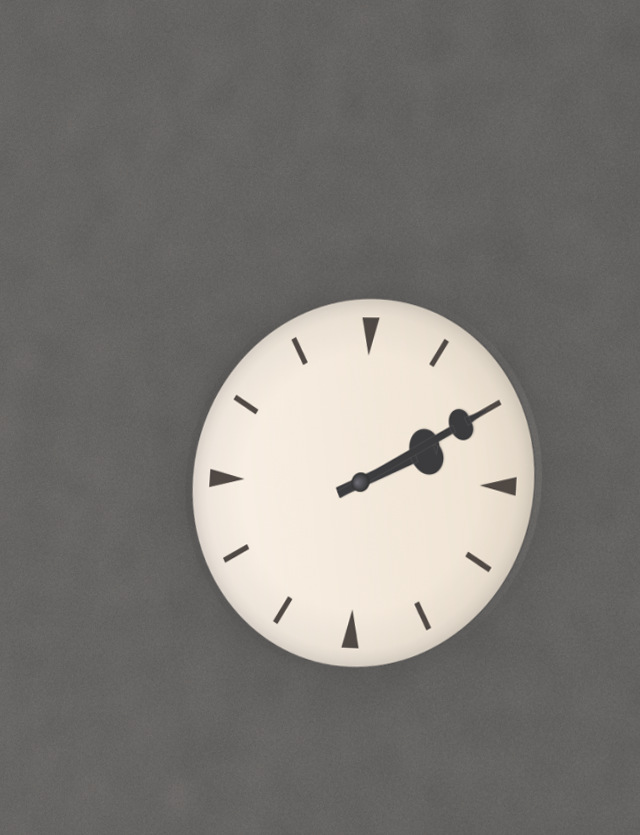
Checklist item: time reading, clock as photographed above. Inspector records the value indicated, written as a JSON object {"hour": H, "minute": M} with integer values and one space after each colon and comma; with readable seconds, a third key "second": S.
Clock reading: {"hour": 2, "minute": 10}
